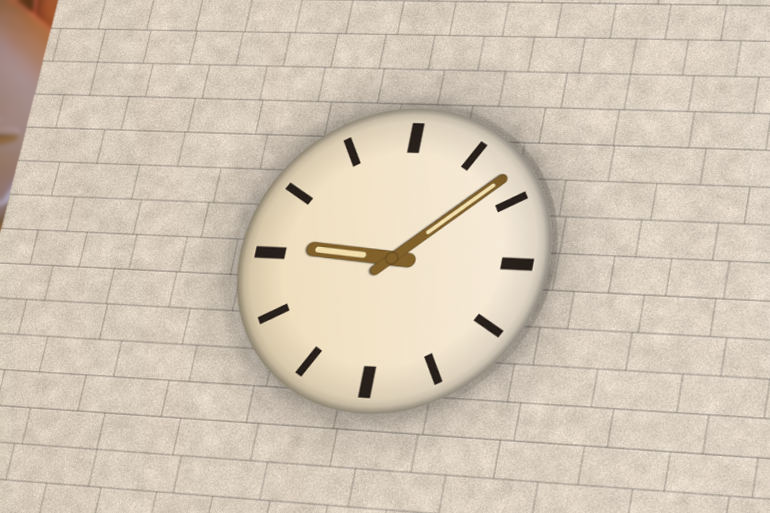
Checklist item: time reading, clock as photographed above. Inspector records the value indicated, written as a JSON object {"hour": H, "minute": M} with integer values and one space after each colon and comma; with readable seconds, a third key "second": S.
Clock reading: {"hour": 9, "minute": 8}
